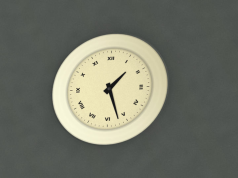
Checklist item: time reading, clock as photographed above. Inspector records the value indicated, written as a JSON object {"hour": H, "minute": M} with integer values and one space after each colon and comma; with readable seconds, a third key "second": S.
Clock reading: {"hour": 1, "minute": 27}
